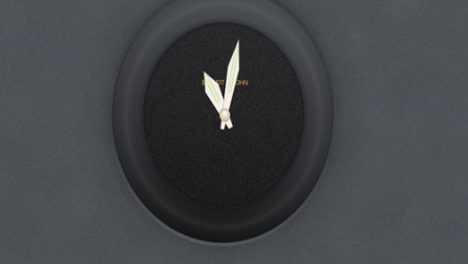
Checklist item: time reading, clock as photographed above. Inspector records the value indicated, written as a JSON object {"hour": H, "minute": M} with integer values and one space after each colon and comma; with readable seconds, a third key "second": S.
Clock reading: {"hour": 11, "minute": 2}
